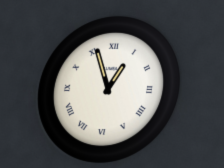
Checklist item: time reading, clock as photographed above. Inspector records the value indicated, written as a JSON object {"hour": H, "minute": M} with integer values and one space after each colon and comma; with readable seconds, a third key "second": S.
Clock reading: {"hour": 12, "minute": 56}
